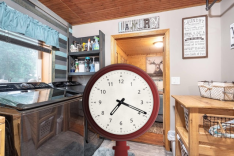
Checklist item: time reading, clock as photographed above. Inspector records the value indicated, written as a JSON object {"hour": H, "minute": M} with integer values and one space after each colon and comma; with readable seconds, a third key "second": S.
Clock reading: {"hour": 7, "minute": 19}
